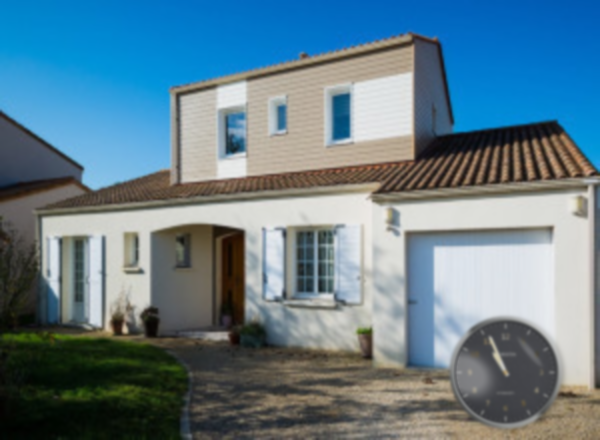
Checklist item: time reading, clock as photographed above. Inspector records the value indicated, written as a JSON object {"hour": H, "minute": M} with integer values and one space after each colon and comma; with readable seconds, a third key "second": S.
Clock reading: {"hour": 10, "minute": 56}
